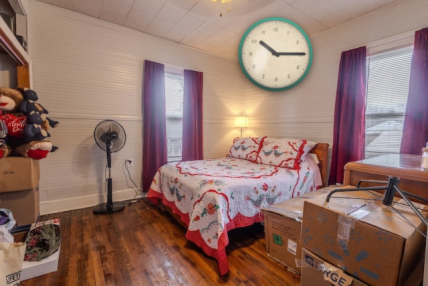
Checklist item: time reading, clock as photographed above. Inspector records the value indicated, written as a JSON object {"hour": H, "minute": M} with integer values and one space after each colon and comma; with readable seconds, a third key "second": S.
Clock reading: {"hour": 10, "minute": 15}
